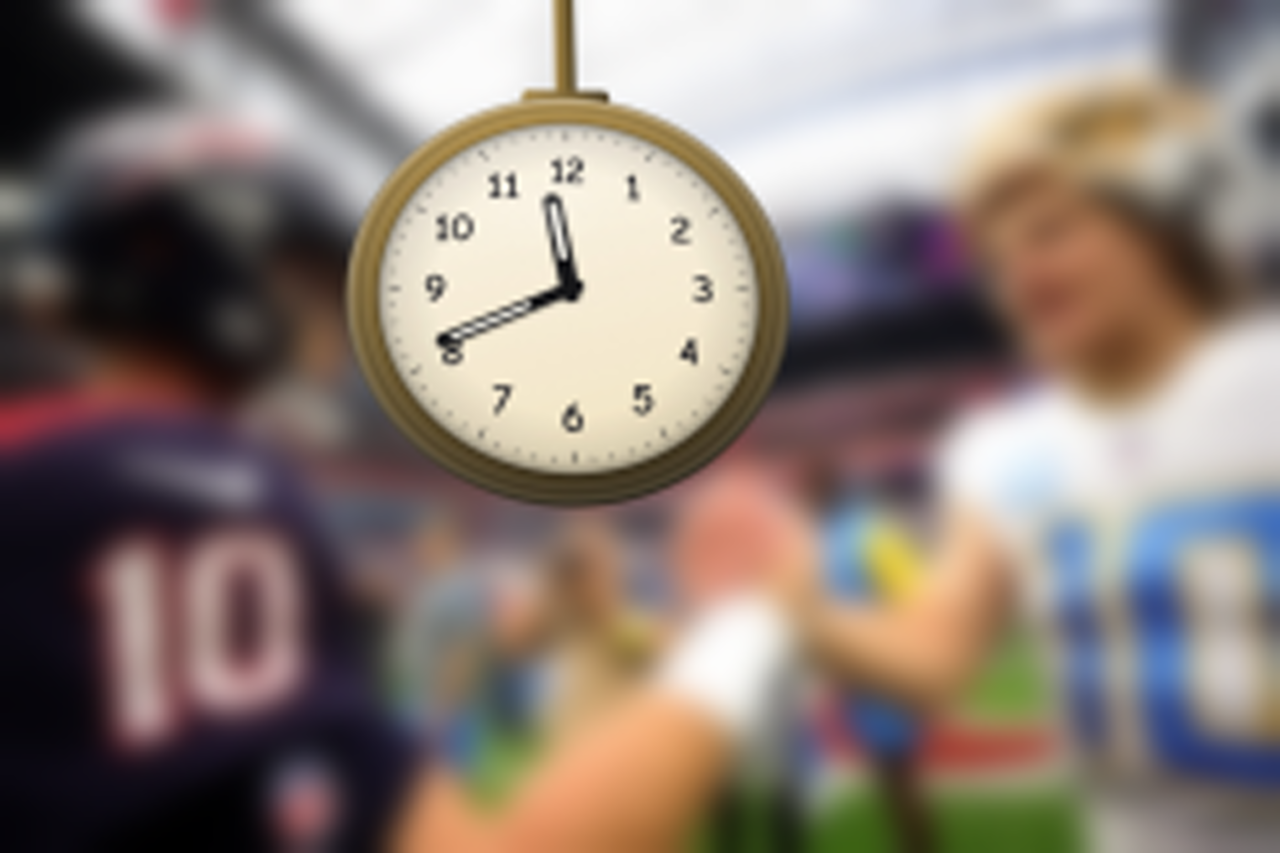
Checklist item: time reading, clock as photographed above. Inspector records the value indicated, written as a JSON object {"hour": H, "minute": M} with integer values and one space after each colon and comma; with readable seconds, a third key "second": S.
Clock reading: {"hour": 11, "minute": 41}
